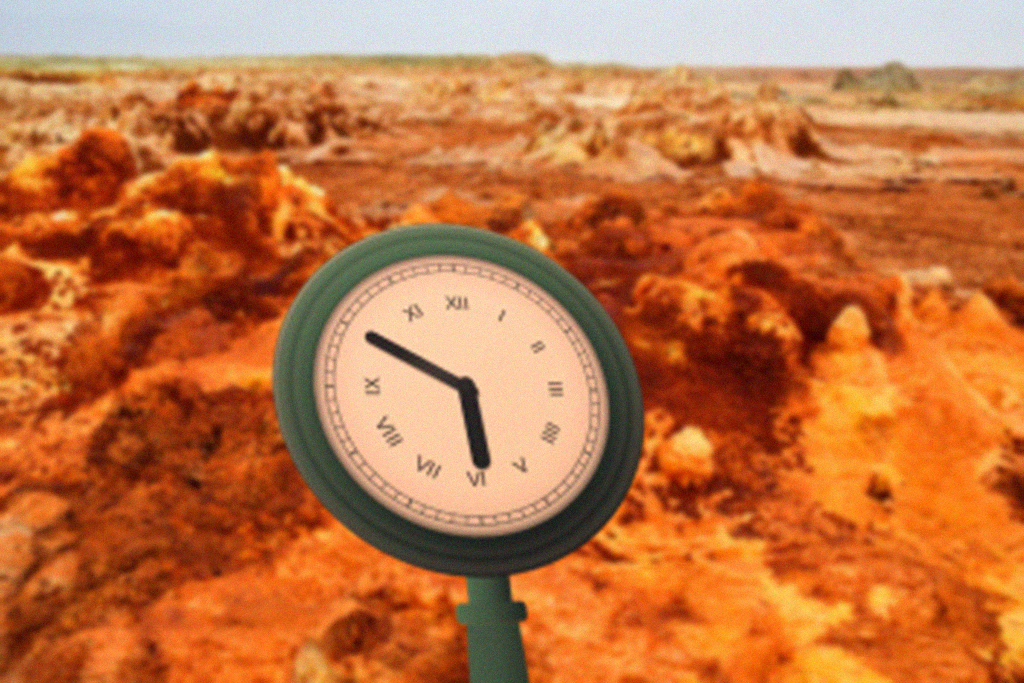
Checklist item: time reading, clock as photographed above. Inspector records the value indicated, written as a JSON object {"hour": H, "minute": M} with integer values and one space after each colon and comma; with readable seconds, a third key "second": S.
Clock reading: {"hour": 5, "minute": 50}
